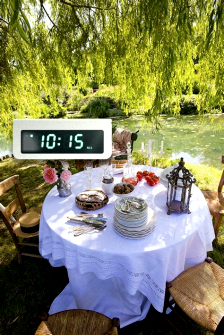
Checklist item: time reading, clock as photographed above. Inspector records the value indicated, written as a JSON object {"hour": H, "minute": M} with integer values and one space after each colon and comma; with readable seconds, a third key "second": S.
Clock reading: {"hour": 10, "minute": 15}
